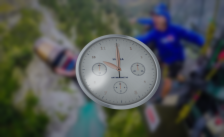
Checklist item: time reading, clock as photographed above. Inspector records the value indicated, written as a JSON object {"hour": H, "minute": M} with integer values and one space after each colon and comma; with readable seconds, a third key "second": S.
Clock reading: {"hour": 10, "minute": 0}
